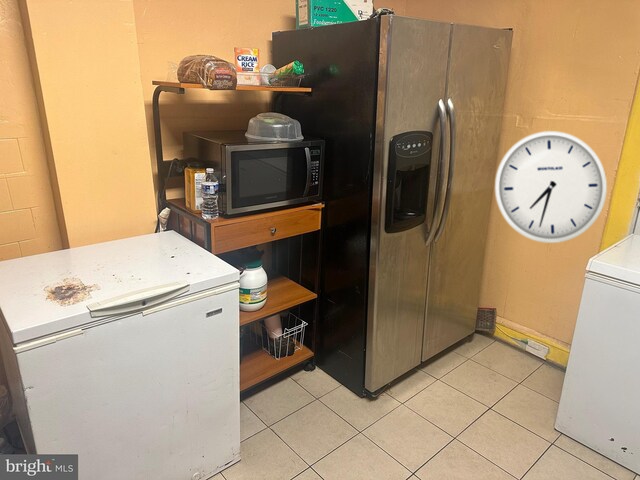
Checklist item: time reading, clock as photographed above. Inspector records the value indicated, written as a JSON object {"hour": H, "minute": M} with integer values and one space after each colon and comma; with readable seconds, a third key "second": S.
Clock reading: {"hour": 7, "minute": 33}
